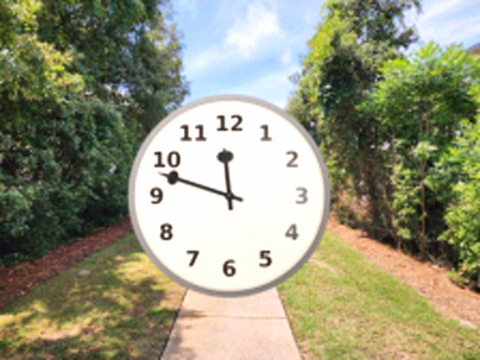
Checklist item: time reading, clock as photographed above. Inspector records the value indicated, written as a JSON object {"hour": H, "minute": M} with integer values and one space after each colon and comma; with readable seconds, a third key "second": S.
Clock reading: {"hour": 11, "minute": 48}
